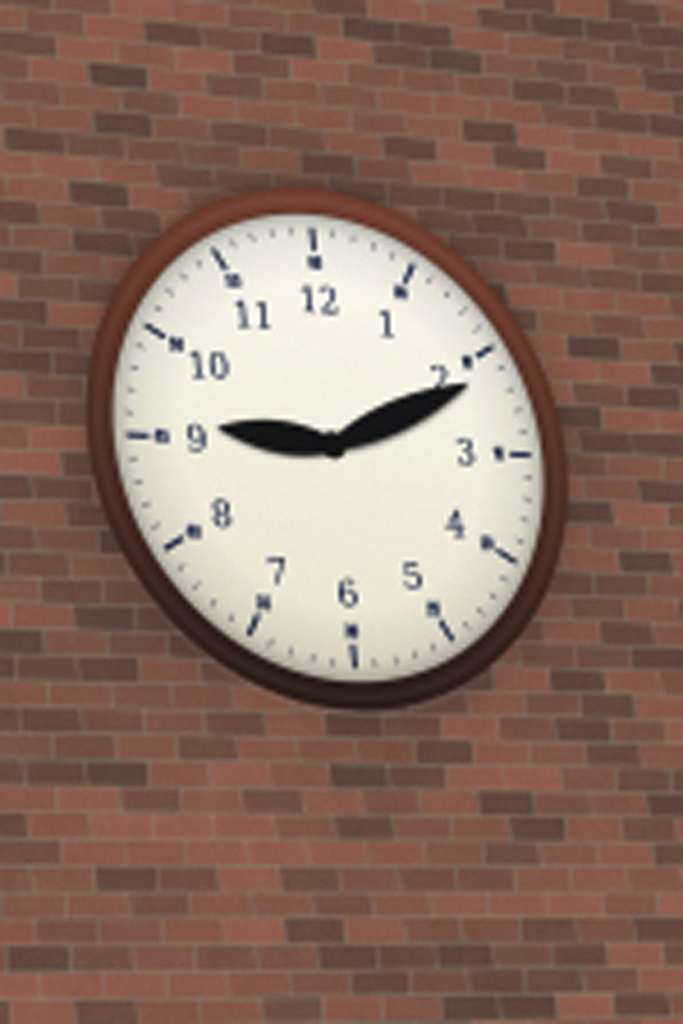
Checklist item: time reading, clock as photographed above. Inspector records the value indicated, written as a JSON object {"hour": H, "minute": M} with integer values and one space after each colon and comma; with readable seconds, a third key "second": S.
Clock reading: {"hour": 9, "minute": 11}
